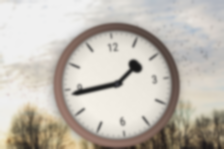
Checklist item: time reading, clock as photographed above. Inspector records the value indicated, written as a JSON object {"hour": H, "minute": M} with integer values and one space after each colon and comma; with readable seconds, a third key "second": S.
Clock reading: {"hour": 1, "minute": 44}
